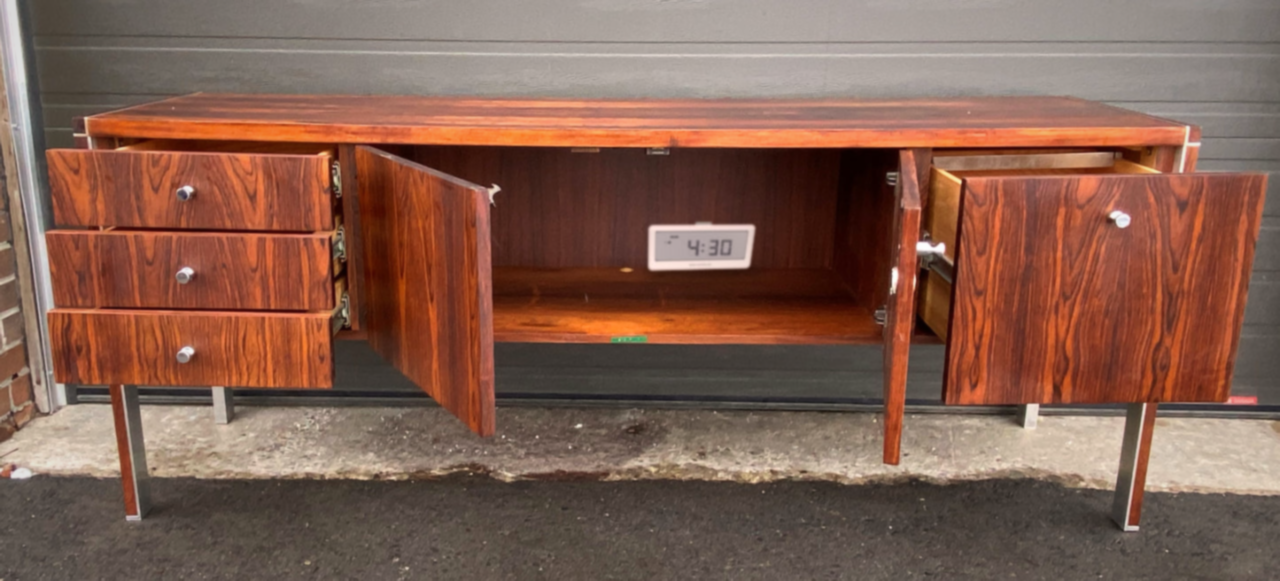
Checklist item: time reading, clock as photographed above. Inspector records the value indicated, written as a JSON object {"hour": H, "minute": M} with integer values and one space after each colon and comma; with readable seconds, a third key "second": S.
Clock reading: {"hour": 4, "minute": 30}
